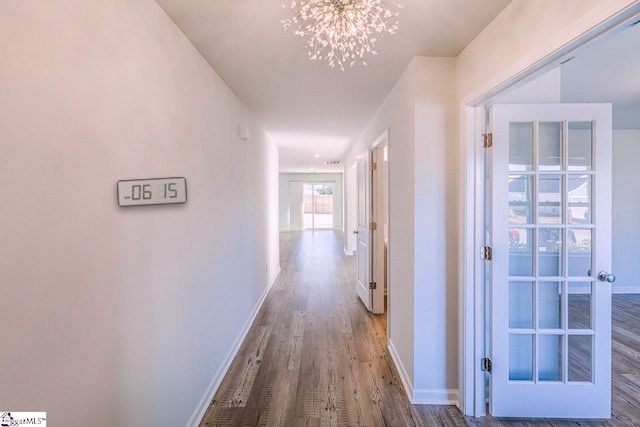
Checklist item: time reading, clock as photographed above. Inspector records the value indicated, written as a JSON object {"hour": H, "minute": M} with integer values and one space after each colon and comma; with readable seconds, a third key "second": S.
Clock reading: {"hour": 6, "minute": 15}
